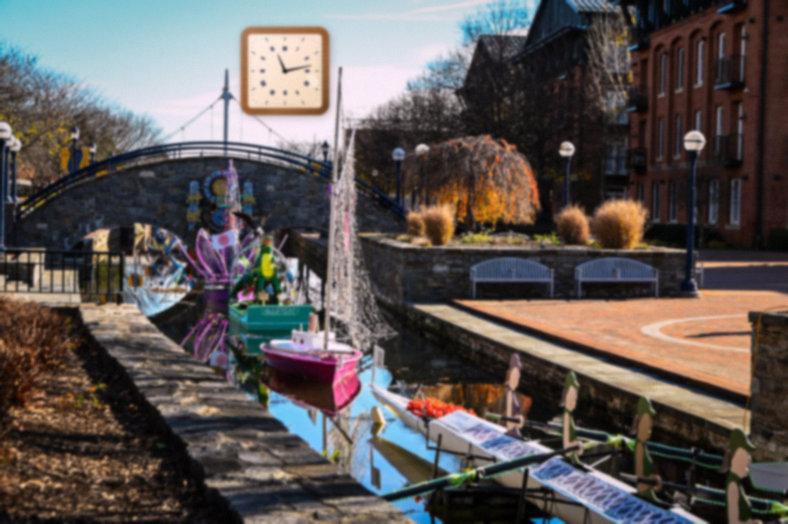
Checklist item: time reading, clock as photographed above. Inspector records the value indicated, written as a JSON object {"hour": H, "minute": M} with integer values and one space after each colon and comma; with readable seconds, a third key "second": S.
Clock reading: {"hour": 11, "minute": 13}
